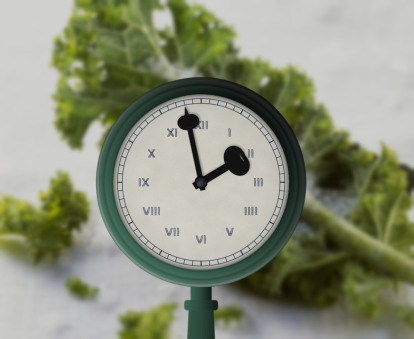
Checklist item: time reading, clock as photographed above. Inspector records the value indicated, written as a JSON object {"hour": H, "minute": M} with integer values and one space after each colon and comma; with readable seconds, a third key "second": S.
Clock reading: {"hour": 1, "minute": 58}
